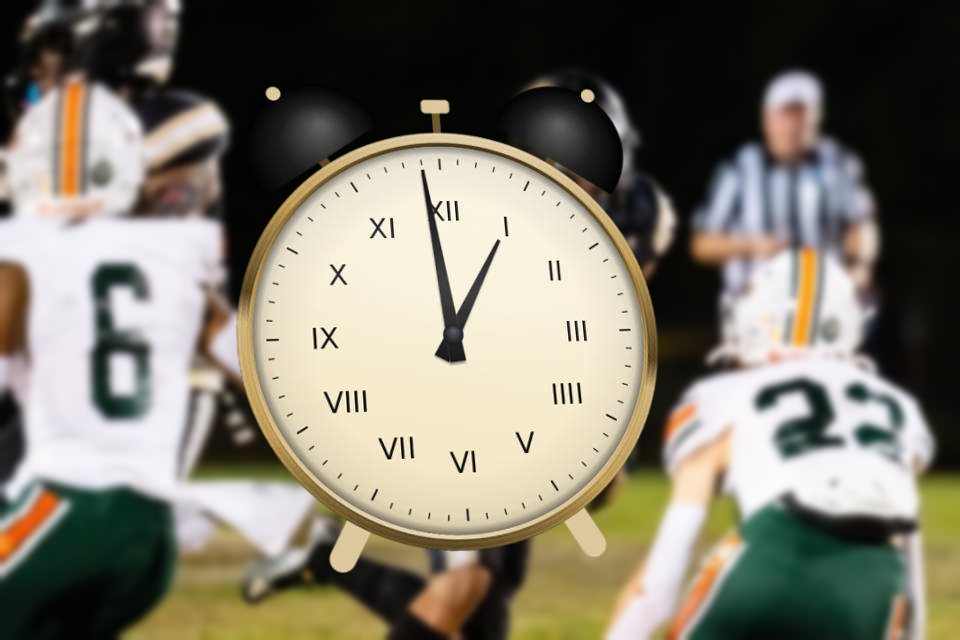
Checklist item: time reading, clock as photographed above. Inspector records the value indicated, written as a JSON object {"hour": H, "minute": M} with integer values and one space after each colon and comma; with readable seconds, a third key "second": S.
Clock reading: {"hour": 12, "minute": 59}
